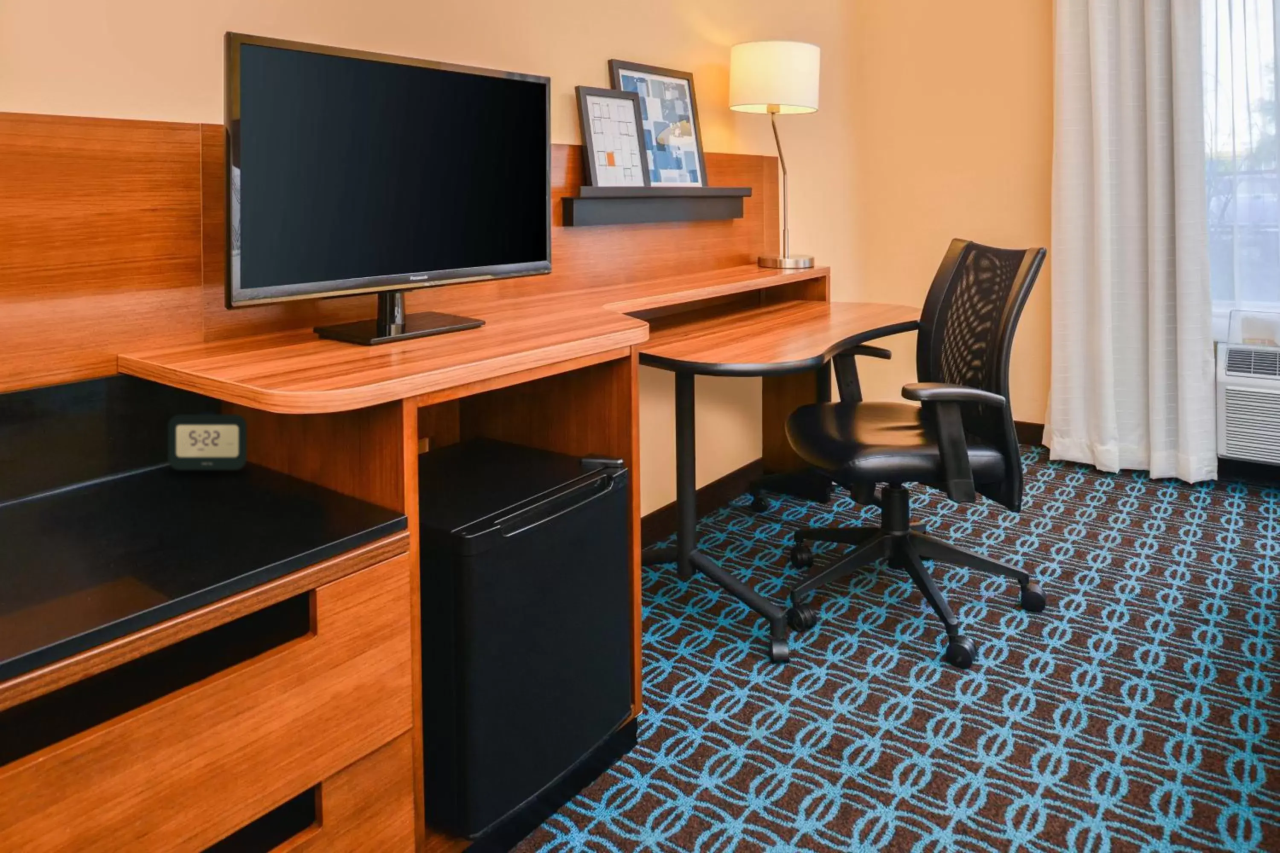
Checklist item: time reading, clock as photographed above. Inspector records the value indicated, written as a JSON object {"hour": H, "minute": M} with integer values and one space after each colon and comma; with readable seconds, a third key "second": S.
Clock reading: {"hour": 5, "minute": 22}
